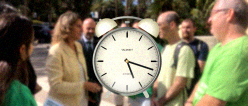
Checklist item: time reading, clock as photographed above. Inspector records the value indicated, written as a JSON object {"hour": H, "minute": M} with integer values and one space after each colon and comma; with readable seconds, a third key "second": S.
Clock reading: {"hour": 5, "minute": 18}
